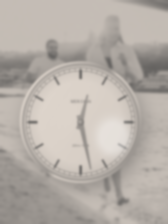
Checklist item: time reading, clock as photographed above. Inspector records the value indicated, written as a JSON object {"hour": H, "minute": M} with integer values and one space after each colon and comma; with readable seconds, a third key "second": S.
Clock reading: {"hour": 12, "minute": 28}
